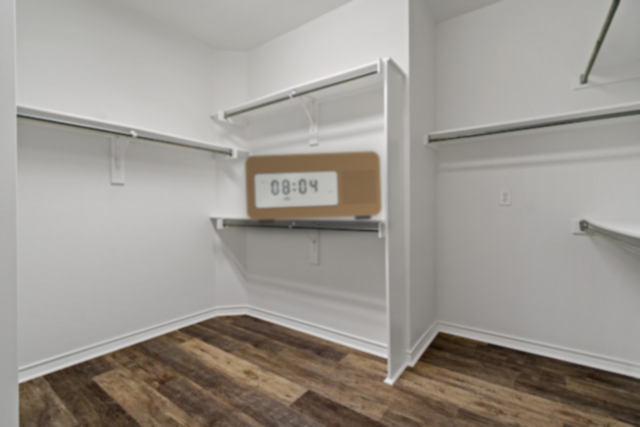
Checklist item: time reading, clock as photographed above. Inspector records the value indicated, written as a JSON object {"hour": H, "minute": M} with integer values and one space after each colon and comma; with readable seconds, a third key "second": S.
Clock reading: {"hour": 8, "minute": 4}
